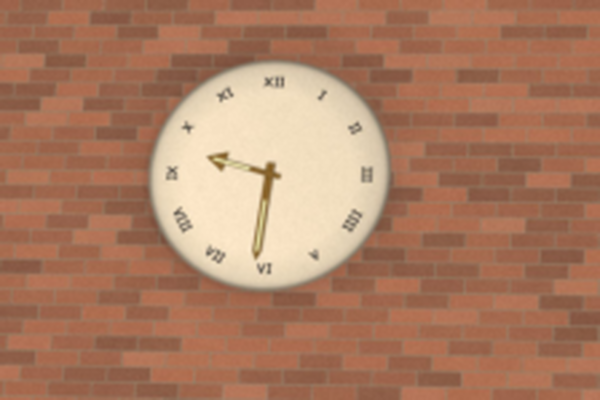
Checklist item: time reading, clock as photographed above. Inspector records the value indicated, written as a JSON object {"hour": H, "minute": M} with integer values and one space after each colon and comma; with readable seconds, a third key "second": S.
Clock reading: {"hour": 9, "minute": 31}
